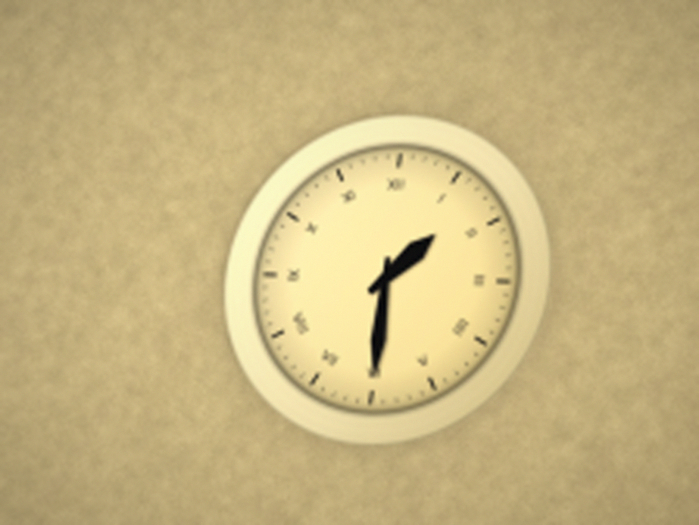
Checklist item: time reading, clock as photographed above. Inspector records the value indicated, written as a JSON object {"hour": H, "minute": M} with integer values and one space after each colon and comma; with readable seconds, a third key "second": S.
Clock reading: {"hour": 1, "minute": 30}
